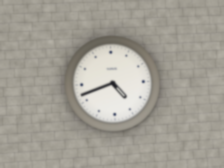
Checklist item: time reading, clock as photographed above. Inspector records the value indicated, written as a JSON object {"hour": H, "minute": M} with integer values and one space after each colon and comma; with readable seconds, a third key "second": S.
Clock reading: {"hour": 4, "minute": 42}
